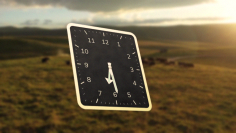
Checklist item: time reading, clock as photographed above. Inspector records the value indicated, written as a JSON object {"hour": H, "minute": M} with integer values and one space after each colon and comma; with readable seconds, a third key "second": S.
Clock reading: {"hour": 6, "minute": 29}
